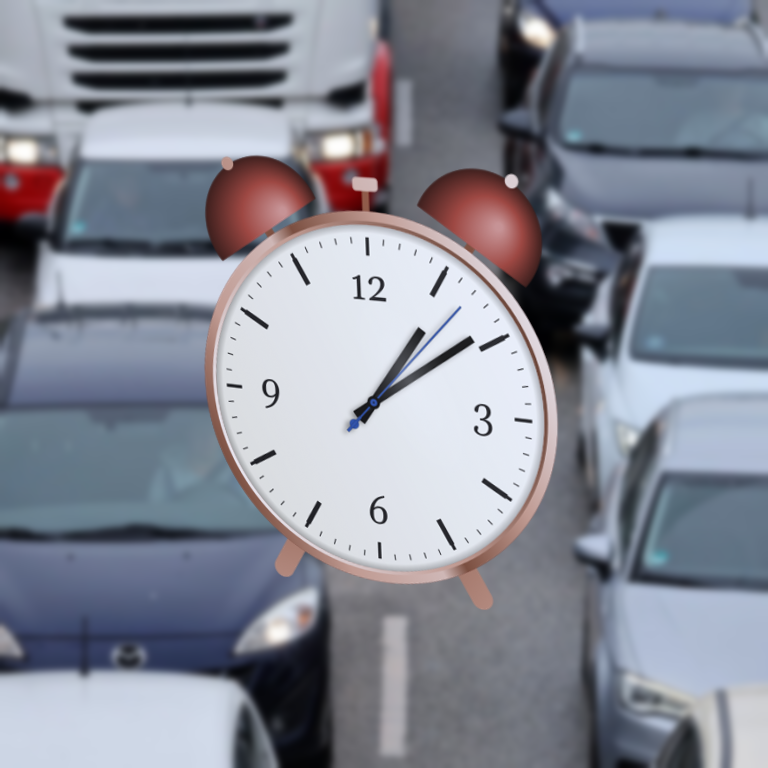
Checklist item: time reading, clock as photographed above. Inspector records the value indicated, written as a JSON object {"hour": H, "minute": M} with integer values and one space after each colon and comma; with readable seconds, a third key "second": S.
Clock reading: {"hour": 1, "minute": 9, "second": 7}
